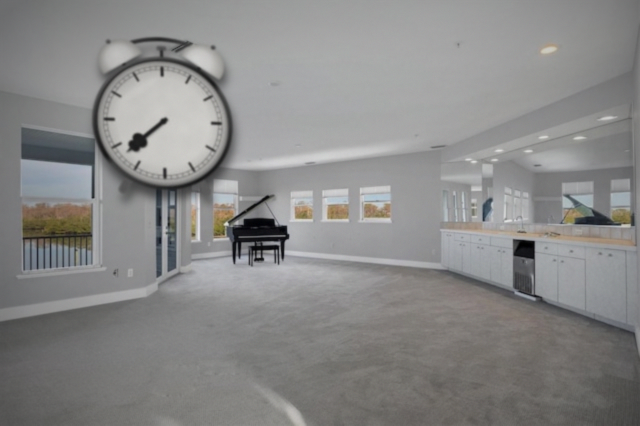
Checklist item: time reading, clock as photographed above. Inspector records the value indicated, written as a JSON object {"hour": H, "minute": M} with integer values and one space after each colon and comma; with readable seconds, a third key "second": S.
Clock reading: {"hour": 7, "minute": 38}
